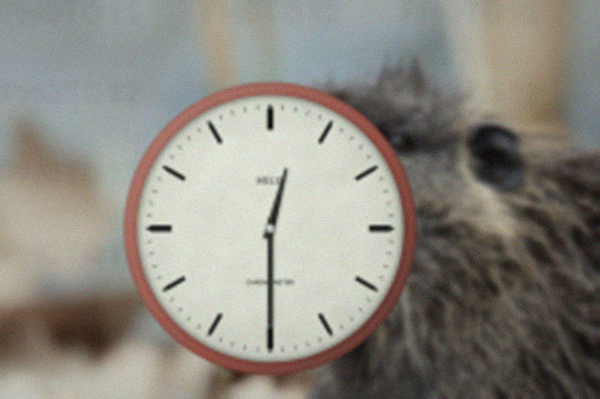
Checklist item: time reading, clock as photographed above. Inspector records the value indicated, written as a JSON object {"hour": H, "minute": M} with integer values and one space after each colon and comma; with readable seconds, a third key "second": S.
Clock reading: {"hour": 12, "minute": 30}
